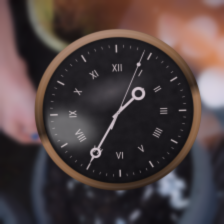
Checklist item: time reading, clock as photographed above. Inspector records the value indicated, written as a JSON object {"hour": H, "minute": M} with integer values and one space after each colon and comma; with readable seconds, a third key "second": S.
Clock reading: {"hour": 1, "minute": 35, "second": 4}
